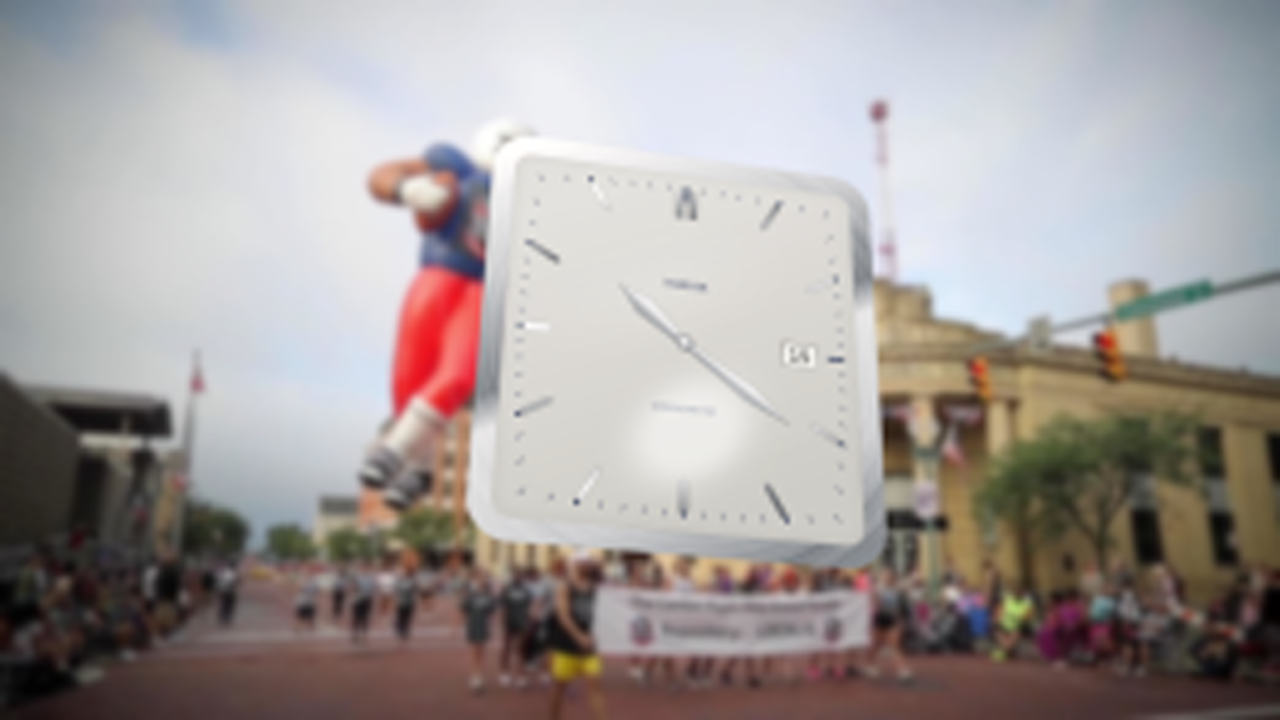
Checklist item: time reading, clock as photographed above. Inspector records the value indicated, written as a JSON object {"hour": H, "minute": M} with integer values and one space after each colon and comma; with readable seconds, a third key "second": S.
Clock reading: {"hour": 10, "minute": 21}
